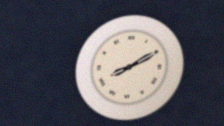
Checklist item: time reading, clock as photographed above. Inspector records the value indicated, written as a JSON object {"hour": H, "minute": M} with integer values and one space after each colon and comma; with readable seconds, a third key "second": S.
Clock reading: {"hour": 8, "minute": 10}
